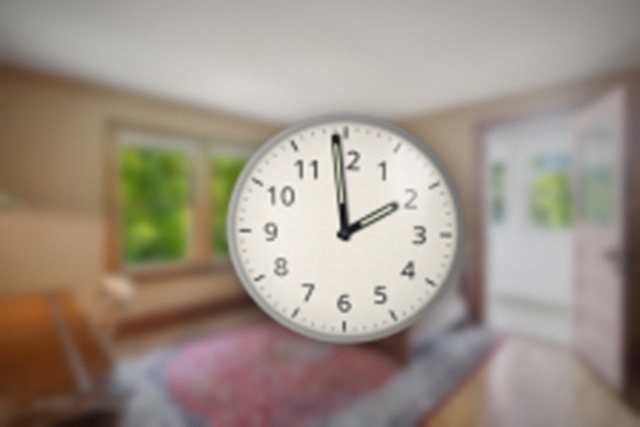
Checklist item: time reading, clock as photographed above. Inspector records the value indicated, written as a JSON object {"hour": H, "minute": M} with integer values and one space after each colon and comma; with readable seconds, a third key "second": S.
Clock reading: {"hour": 1, "minute": 59}
